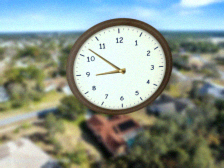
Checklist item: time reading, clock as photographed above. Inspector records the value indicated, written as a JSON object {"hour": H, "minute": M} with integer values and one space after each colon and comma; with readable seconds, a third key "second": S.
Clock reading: {"hour": 8, "minute": 52}
